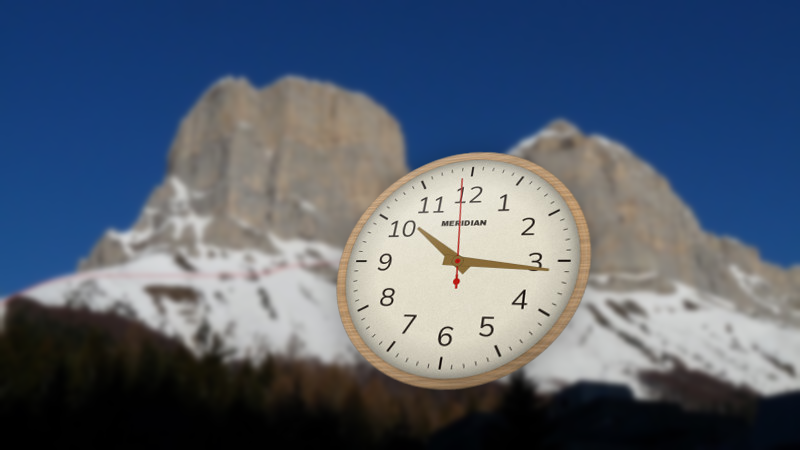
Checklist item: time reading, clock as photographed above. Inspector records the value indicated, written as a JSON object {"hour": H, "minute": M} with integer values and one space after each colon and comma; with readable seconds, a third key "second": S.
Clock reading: {"hour": 10, "minute": 15, "second": 59}
